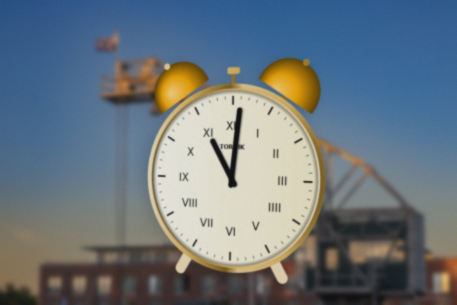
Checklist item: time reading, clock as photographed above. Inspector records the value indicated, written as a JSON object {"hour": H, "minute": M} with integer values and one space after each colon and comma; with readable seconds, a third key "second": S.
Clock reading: {"hour": 11, "minute": 1}
